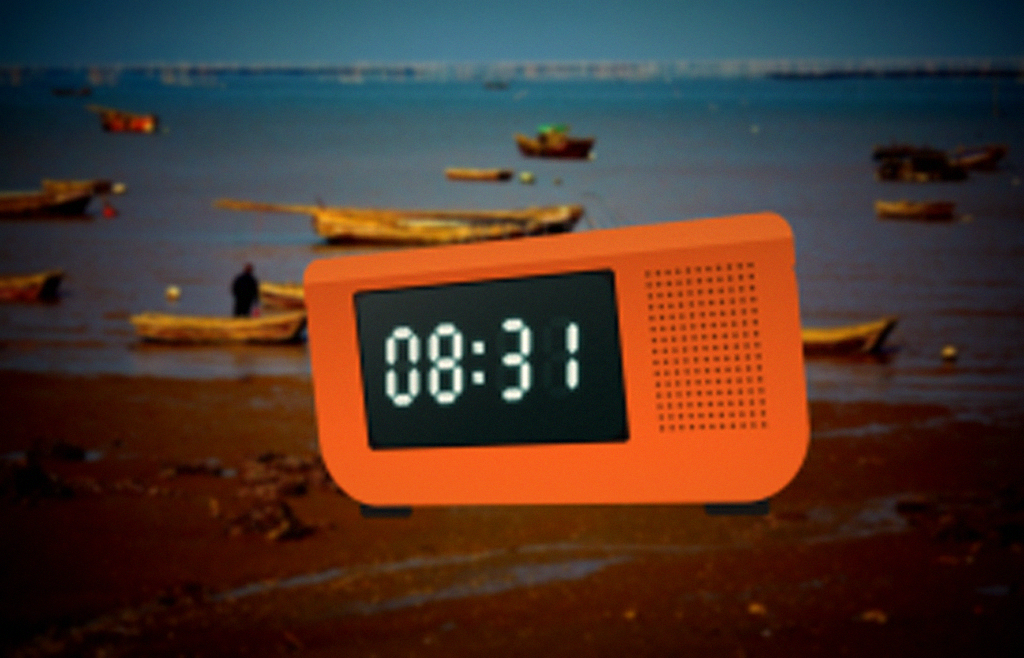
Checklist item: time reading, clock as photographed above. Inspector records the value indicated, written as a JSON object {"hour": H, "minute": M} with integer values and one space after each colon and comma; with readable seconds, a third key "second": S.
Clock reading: {"hour": 8, "minute": 31}
